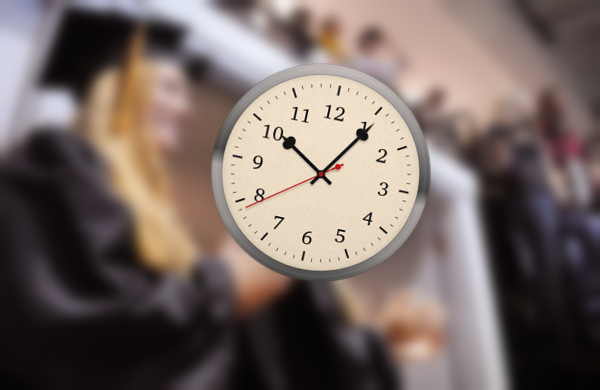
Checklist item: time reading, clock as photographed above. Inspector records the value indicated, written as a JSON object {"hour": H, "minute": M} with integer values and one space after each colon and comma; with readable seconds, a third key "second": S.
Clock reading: {"hour": 10, "minute": 5, "second": 39}
